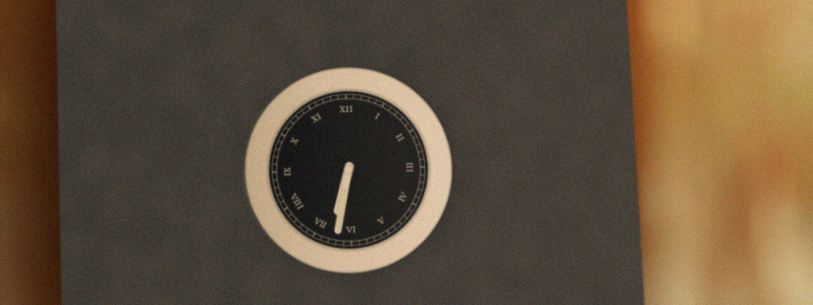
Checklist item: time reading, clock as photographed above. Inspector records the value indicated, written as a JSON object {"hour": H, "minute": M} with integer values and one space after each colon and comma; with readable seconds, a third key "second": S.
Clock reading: {"hour": 6, "minute": 32}
